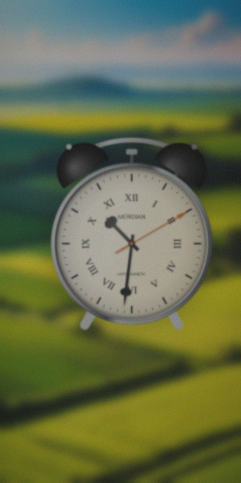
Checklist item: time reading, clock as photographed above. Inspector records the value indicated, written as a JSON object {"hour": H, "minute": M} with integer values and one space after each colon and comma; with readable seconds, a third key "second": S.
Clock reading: {"hour": 10, "minute": 31, "second": 10}
